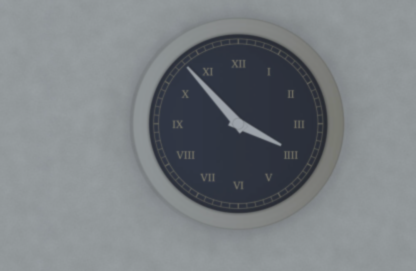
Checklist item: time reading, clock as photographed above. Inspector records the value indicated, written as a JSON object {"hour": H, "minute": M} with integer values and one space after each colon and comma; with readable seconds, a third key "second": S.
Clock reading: {"hour": 3, "minute": 53}
